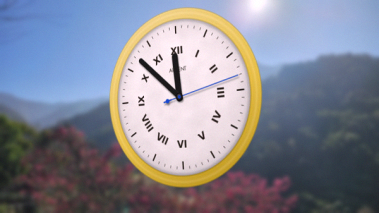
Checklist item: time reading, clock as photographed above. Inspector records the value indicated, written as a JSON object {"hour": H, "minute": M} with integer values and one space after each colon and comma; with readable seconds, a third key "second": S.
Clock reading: {"hour": 11, "minute": 52, "second": 13}
